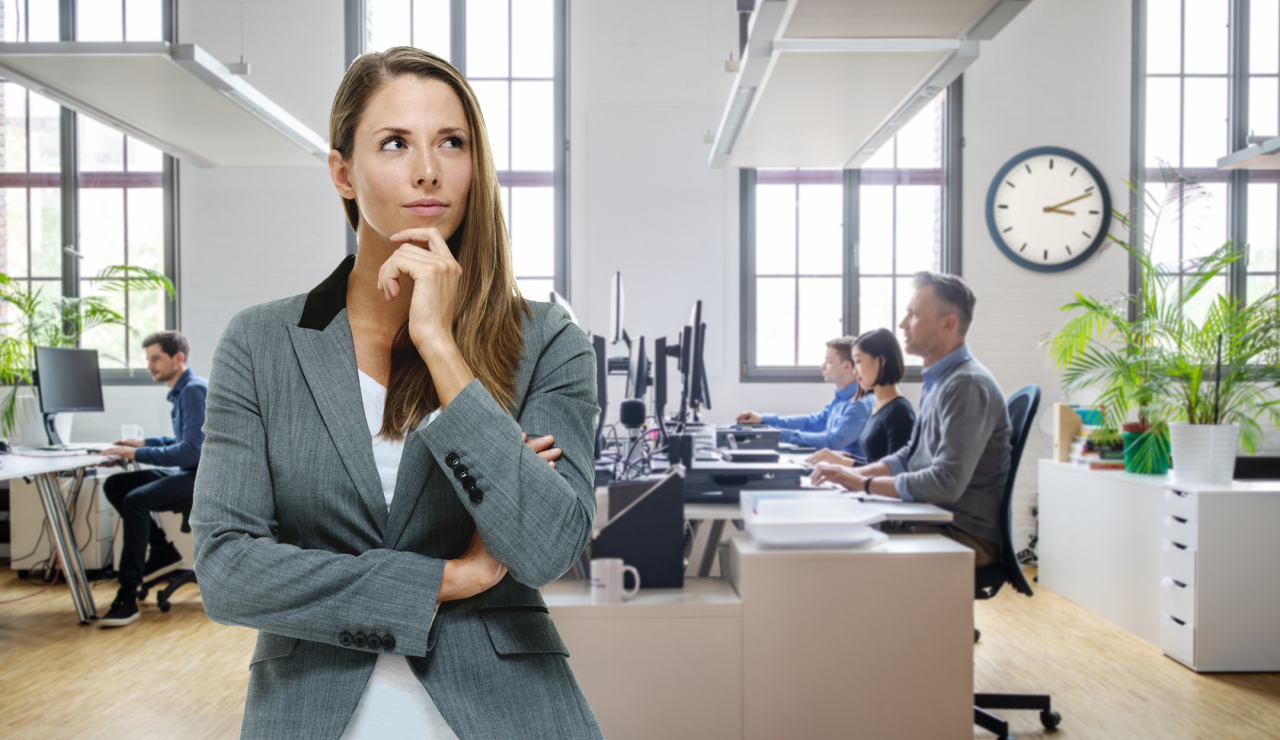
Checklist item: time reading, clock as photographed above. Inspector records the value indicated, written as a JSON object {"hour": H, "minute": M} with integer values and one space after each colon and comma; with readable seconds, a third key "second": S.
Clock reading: {"hour": 3, "minute": 11}
